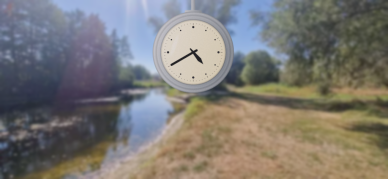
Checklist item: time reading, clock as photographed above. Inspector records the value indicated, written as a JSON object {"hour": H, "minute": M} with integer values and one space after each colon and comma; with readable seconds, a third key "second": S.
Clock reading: {"hour": 4, "minute": 40}
